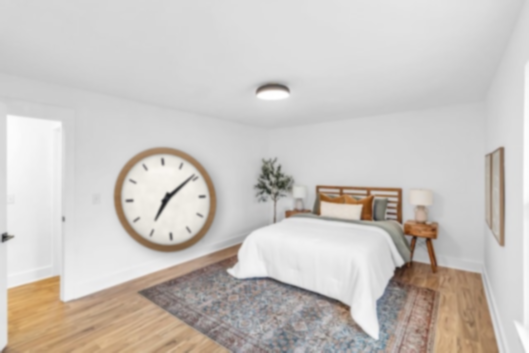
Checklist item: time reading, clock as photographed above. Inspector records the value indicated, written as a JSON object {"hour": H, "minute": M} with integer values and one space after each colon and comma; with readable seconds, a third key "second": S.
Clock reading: {"hour": 7, "minute": 9}
